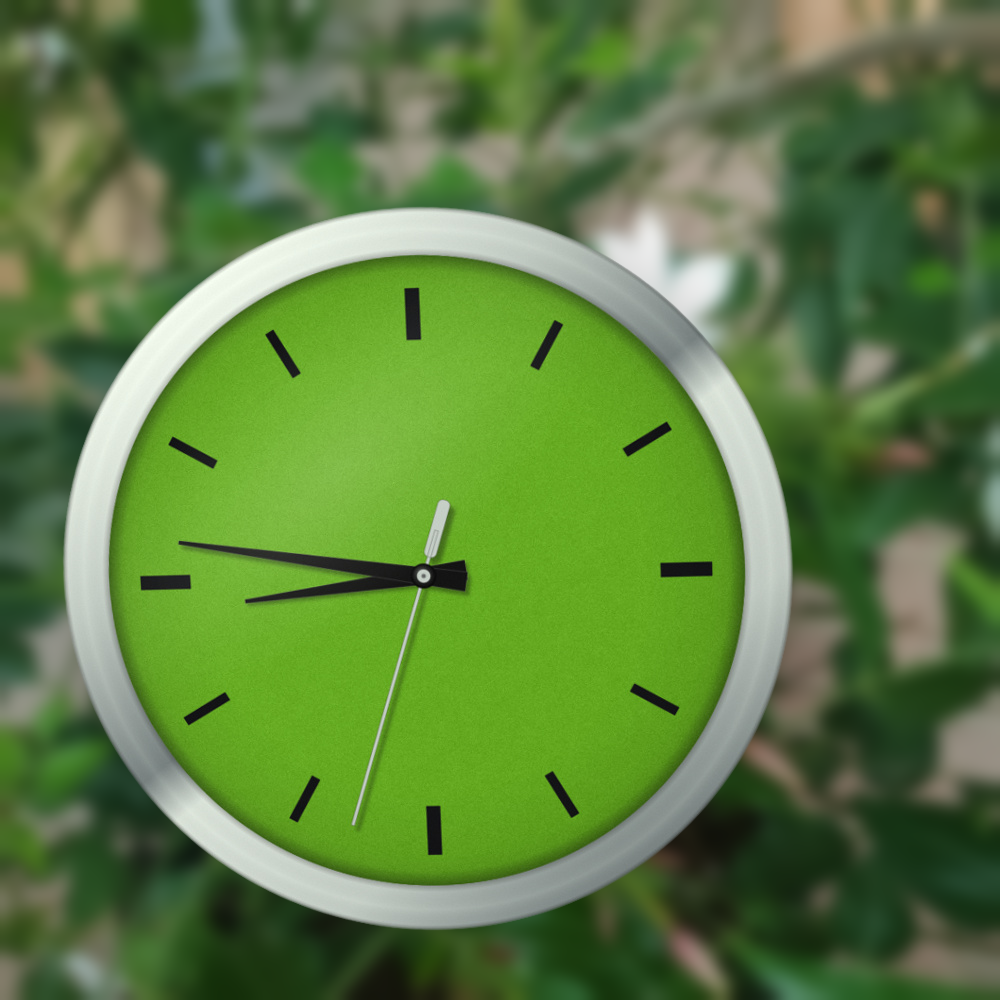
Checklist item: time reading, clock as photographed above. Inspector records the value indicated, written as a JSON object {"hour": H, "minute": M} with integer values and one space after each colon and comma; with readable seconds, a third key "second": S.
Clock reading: {"hour": 8, "minute": 46, "second": 33}
